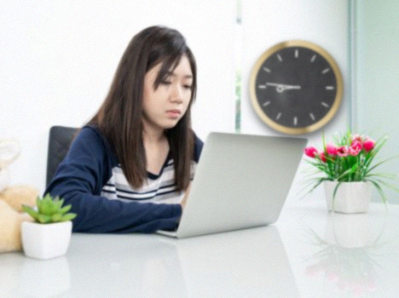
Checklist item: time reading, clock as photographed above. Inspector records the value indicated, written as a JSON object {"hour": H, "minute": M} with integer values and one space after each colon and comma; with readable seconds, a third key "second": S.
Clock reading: {"hour": 8, "minute": 46}
